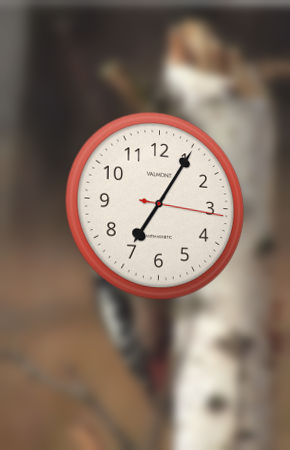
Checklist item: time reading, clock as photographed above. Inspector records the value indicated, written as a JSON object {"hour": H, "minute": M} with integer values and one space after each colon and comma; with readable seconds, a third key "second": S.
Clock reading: {"hour": 7, "minute": 5, "second": 16}
